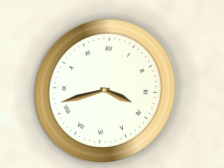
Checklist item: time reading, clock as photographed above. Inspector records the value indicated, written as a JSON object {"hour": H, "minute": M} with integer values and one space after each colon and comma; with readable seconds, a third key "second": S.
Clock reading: {"hour": 3, "minute": 42}
